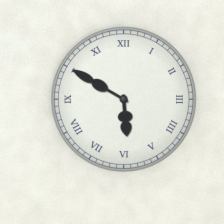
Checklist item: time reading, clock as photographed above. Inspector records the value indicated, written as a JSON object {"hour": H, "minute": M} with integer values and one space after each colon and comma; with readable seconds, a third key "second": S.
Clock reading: {"hour": 5, "minute": 50}
